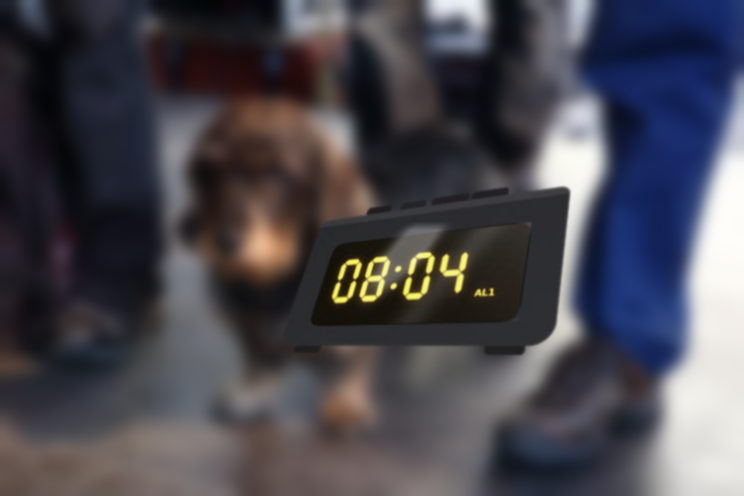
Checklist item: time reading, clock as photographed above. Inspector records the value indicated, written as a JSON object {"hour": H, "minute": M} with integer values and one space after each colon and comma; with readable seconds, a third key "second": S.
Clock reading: {"hour": 8, "minute": 4}
